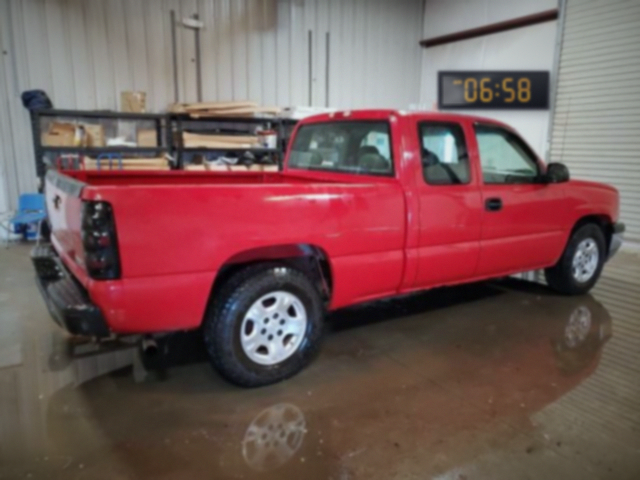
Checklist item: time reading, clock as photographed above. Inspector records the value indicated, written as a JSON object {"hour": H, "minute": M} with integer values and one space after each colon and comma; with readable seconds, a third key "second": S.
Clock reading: {"hour": 6, "minute": 58}
